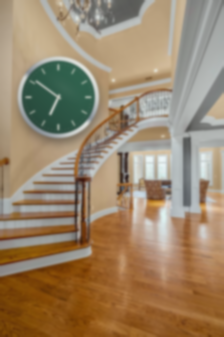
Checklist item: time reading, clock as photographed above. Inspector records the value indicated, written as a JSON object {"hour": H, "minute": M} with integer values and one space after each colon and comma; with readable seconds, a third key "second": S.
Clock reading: {"hour": 6, "minute": 51}
